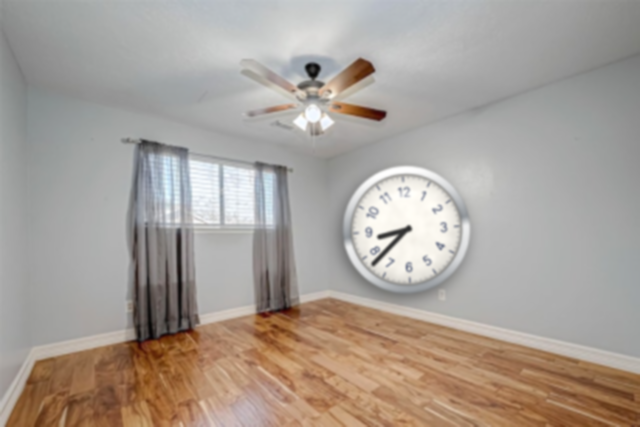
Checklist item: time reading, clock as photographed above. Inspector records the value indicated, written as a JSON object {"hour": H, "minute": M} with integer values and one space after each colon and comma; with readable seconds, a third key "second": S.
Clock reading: {"hour": 8, "minute": 38}
